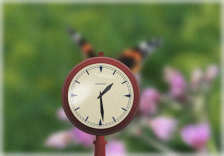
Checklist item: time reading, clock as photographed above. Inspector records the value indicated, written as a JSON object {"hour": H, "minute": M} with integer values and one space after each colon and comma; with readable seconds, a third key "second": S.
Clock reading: {"hour": 1, "minute": 29}
